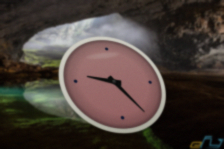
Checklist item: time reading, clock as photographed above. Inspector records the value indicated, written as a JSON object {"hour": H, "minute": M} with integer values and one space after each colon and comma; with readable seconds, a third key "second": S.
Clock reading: {"hour": 9, "minute": 24}
